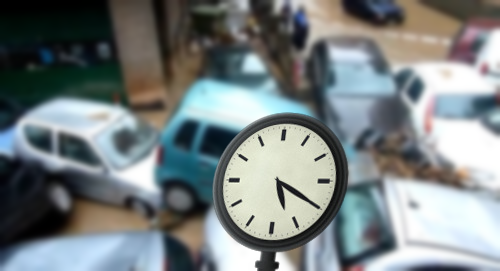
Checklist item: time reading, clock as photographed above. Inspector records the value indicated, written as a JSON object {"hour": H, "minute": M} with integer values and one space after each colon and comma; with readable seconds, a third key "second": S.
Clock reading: {"hour": 5, "minute": 20}
